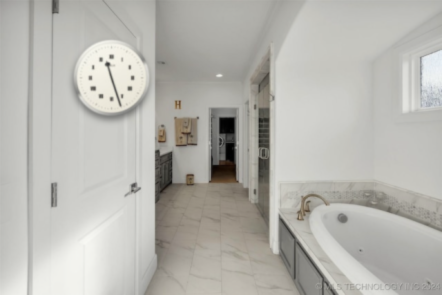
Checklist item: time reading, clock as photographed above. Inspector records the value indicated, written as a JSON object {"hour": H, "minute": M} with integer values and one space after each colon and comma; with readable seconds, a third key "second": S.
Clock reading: {"hour": 11, "minute": 27}
